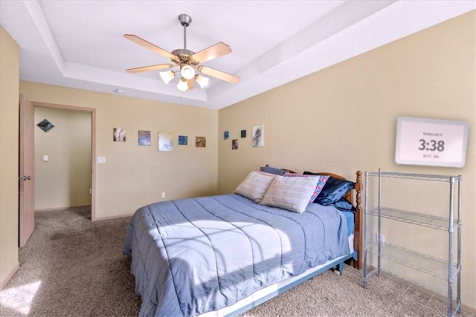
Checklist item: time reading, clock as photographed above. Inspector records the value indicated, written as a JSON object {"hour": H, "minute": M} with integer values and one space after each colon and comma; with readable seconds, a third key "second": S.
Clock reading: {"hour": 3, "minute": 38}
